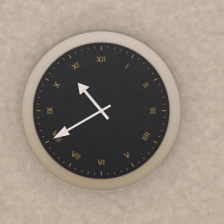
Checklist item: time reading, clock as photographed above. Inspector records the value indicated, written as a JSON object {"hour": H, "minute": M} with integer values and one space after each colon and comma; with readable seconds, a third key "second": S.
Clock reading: {"hour": 10, "minute": 40}
